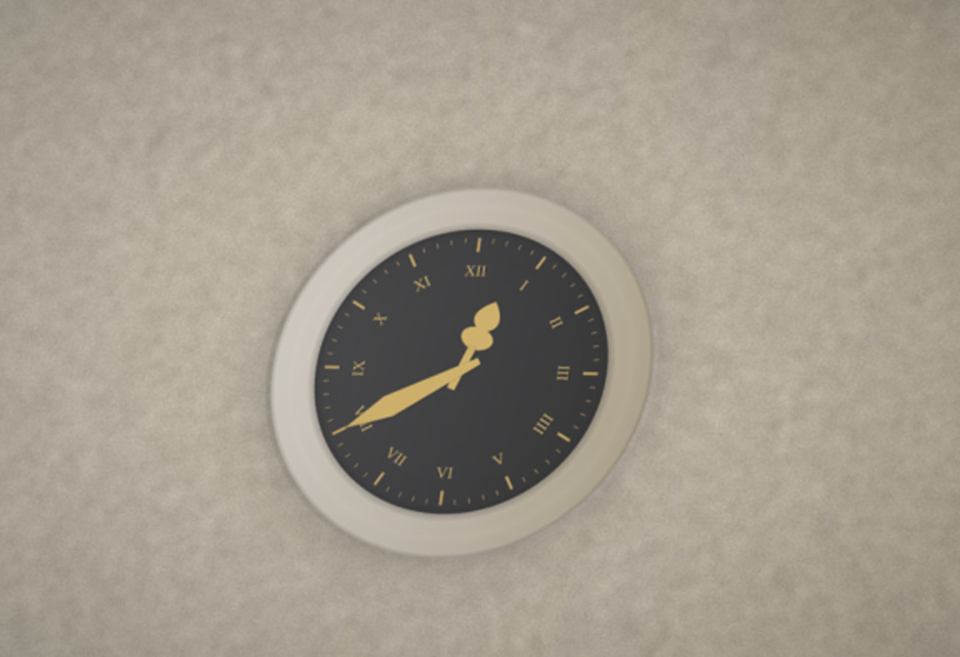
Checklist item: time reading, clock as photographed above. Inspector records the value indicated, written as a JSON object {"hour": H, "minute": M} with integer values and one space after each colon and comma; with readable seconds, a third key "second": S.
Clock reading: {"hour": 12, "minute": 40}
